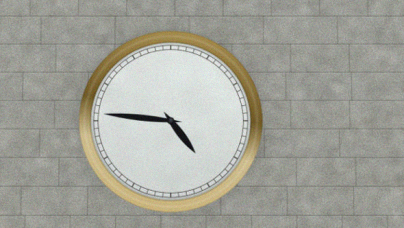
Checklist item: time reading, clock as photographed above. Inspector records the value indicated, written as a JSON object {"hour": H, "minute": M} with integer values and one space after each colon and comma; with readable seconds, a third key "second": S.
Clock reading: {"hour": 4, "minute": 46}
